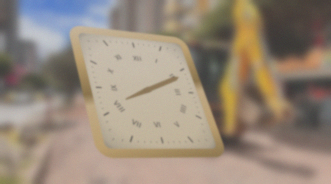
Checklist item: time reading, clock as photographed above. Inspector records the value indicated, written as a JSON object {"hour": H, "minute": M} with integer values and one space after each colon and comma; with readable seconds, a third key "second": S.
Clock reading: {"hour": 8, "minute": 11}
